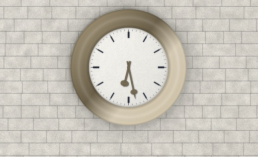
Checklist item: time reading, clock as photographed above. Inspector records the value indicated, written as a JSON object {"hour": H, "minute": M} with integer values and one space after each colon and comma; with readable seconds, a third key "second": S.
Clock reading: {"hour": 6, "minute": 28}
